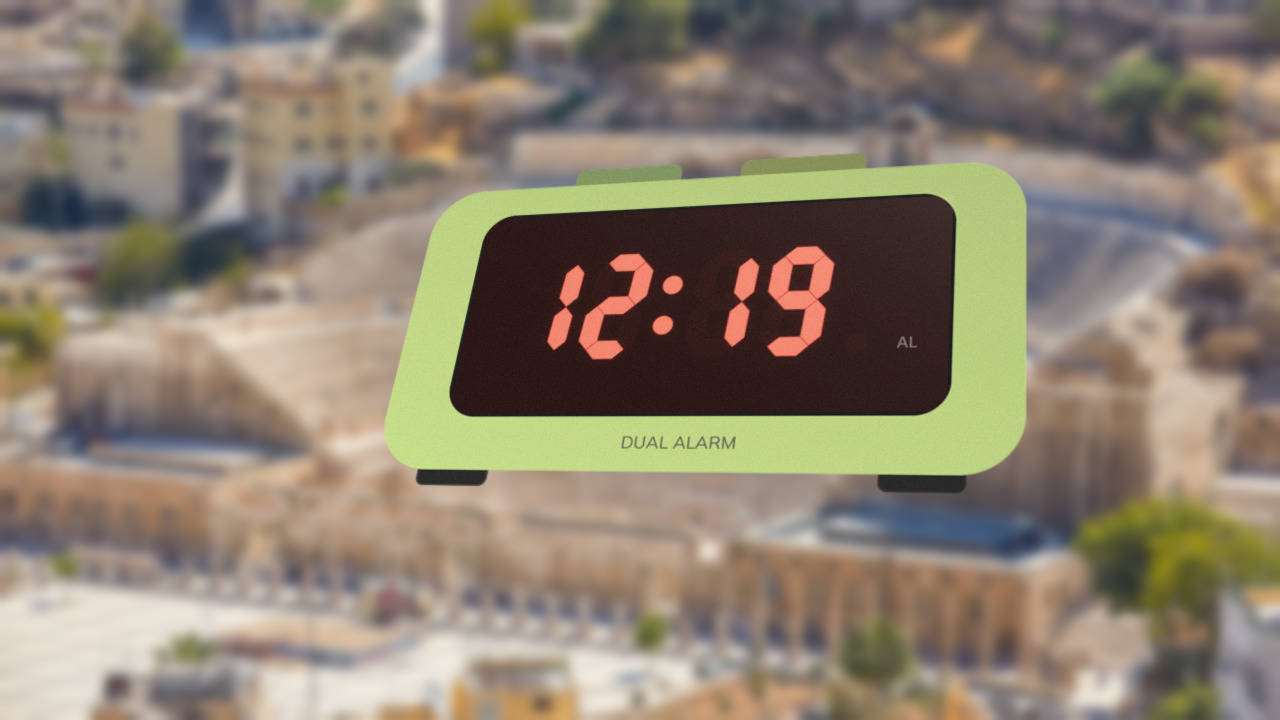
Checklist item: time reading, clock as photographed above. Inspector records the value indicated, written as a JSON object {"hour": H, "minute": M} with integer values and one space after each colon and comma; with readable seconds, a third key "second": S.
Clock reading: {"hour": 12, "minute": 19}
